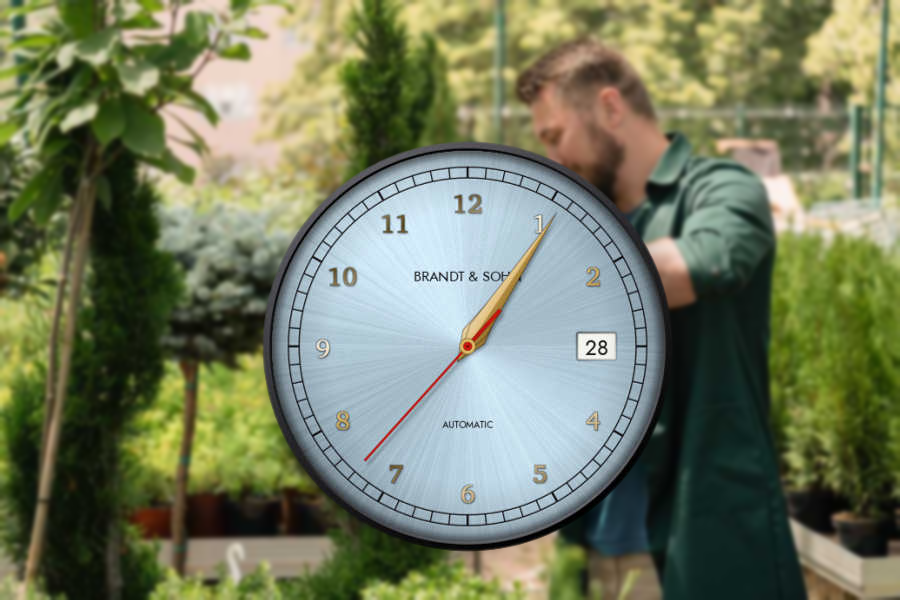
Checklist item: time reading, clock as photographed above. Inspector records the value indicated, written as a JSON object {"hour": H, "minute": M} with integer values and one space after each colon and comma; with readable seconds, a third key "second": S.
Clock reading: {"hour": 1, "minute": 5, "second": 37}
